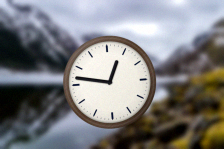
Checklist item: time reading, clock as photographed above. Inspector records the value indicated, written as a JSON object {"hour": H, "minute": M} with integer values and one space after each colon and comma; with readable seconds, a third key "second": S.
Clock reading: {"hour": 12, "minute": 47}
